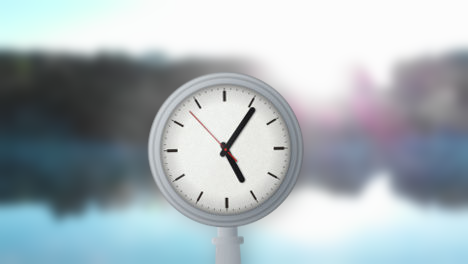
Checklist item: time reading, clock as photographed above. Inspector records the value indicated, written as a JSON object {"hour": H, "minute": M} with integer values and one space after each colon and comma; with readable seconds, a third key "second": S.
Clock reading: {"hour": 5, "minute": 5, "second": 53}
